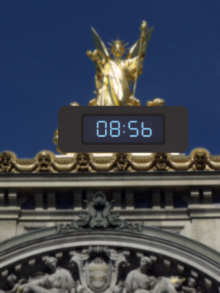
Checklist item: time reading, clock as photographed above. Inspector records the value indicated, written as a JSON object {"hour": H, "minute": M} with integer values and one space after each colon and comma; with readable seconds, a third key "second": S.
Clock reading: {"hour": 8, "minute": 56}
